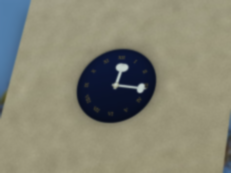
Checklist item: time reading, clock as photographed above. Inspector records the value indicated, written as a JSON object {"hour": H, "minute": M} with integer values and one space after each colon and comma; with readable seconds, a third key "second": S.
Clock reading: {"hour": 12, "minute": 16}
